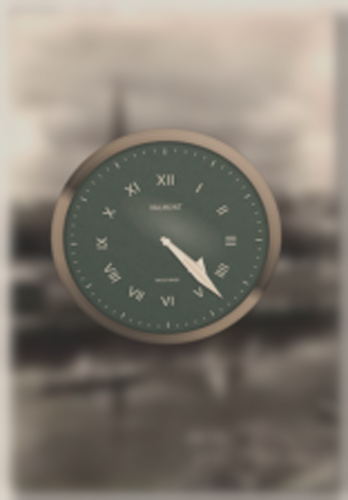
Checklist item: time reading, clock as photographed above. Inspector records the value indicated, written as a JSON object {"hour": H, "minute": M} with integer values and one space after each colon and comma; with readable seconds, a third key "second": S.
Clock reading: {"hour": 4, "minute": 23}
